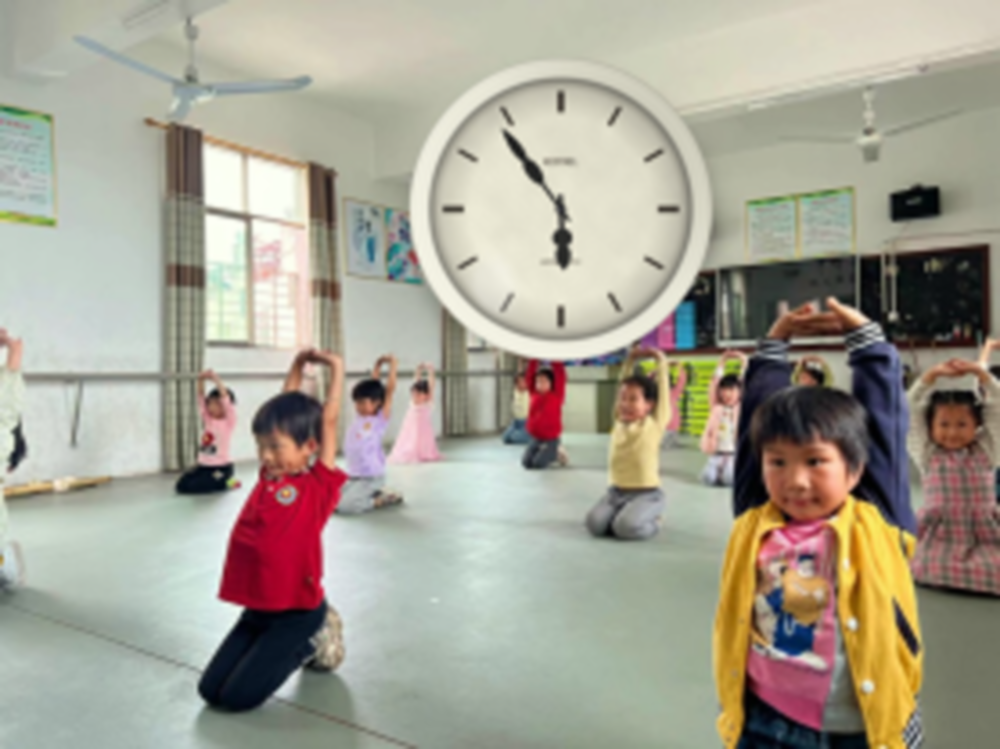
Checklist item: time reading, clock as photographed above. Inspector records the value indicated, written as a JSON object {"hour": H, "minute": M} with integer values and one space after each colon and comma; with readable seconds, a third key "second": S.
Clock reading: {"hour": 5, "minute": 54}
